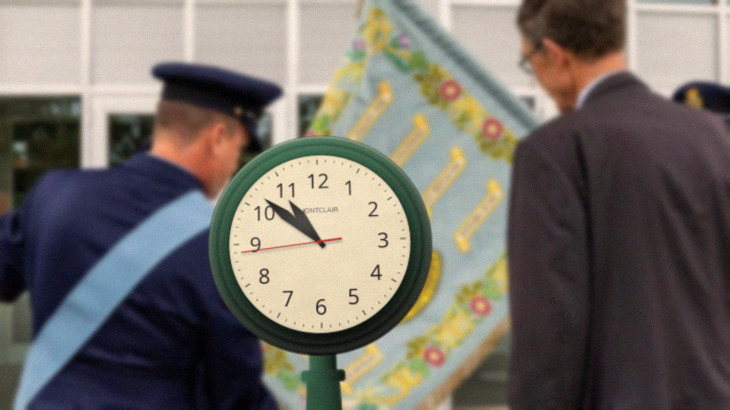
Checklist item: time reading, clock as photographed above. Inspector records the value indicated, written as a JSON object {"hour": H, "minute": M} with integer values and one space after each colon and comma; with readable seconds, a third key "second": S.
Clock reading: {"hour": 10, "minute": 51, "second": 44}
